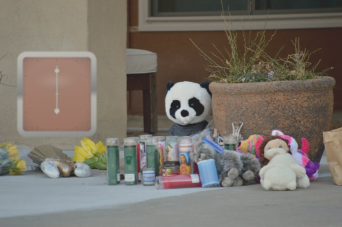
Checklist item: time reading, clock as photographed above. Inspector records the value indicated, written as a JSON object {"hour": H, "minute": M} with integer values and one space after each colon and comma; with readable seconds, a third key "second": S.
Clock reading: {"hour": 6, "minute": 0}
